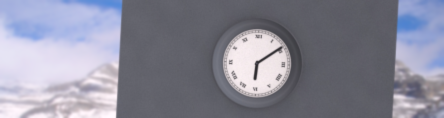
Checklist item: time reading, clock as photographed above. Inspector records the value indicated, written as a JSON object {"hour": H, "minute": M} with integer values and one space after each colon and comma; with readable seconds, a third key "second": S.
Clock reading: {"hour": 6, "minute": 9}
